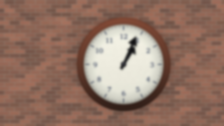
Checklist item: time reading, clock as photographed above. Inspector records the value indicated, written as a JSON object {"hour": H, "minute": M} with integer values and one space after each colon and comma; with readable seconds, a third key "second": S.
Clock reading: {"hour": 1, "minute": 4}
